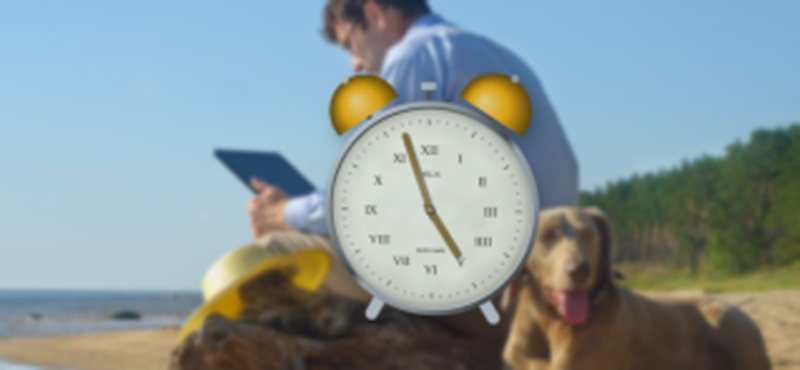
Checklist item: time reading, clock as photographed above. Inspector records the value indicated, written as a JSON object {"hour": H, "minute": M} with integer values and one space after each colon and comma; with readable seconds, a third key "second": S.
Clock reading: {"hour": 4, "minute": 57}
